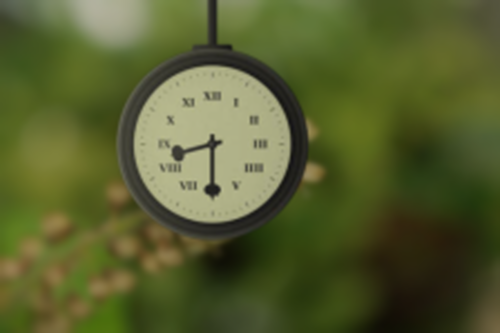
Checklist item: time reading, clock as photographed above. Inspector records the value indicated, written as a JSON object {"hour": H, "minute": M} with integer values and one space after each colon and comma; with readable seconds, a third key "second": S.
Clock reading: {"hour": 8, "minute": 30}
